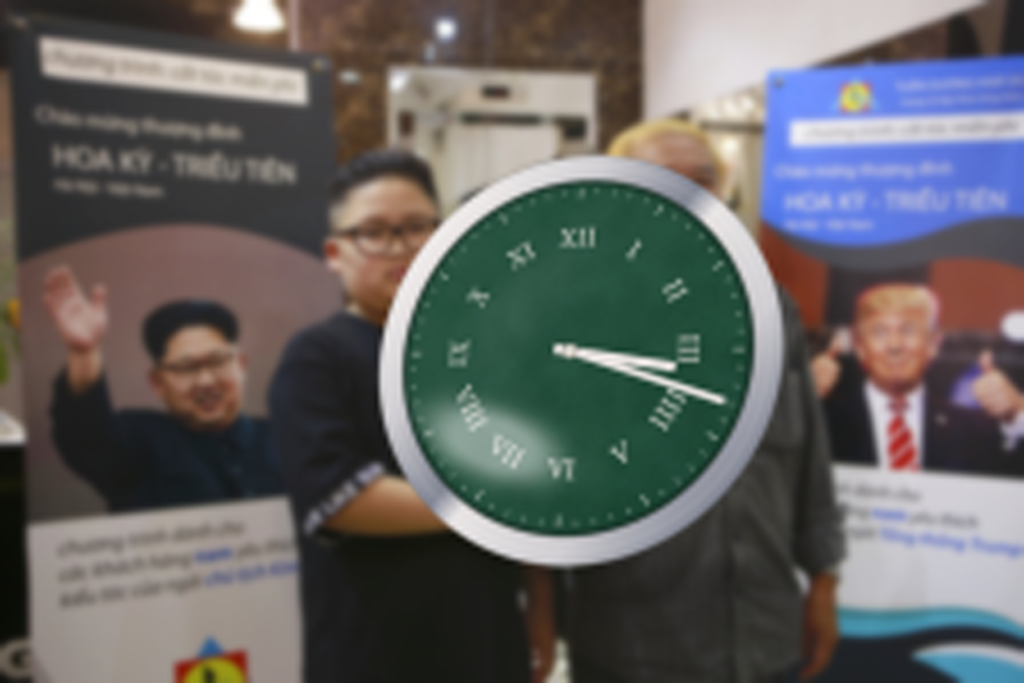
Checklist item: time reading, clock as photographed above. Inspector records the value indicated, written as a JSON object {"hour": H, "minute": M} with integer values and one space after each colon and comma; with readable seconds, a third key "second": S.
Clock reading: {"hour": 3, "minute": 18}
